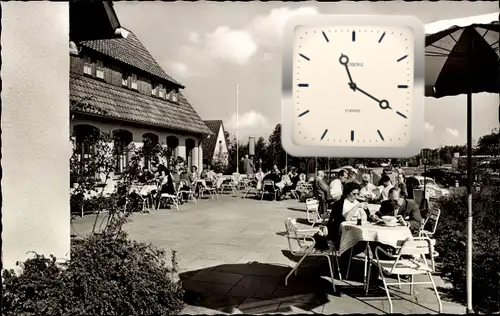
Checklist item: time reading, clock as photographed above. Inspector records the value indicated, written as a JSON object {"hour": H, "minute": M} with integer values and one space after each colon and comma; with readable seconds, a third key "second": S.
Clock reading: {"hour": 11, "minute": 20}
